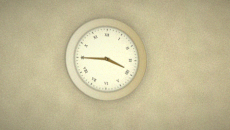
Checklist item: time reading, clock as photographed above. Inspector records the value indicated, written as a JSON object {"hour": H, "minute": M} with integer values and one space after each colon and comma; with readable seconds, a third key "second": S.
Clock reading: {"hour": 3, "minute": 45}
